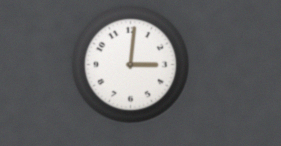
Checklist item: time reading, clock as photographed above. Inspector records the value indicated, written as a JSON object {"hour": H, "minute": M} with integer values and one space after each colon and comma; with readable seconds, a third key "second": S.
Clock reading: {"hour": 3, "minute": 1}
